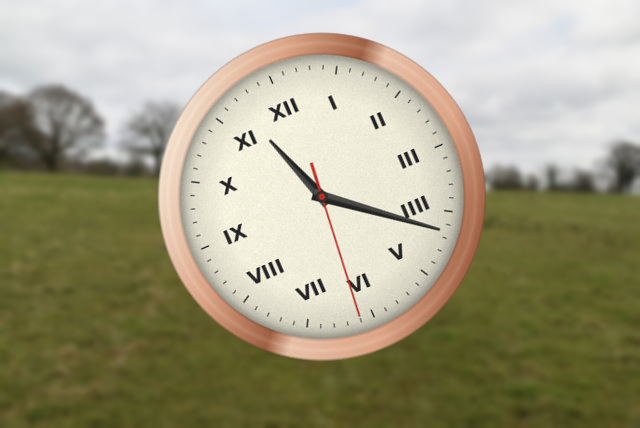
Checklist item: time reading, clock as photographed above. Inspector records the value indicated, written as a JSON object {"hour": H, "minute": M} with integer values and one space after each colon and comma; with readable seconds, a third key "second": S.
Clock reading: {"hour": 11, "minute": 21, "second": 31}
